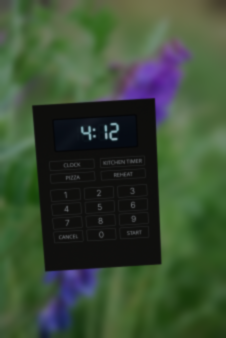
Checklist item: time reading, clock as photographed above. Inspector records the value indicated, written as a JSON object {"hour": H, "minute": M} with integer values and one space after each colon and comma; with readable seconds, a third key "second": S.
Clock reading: {"hour": 4, "minute": 12}
